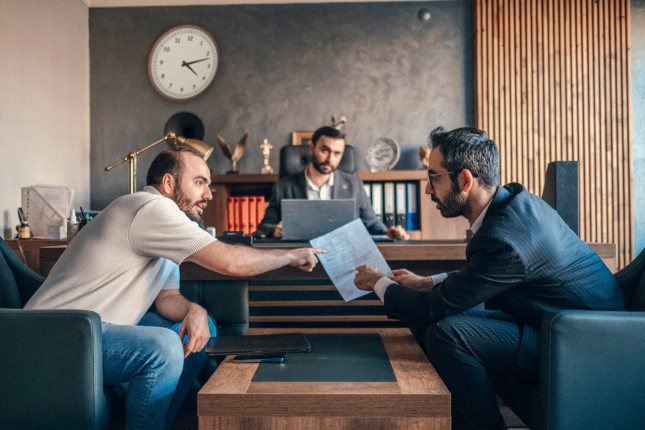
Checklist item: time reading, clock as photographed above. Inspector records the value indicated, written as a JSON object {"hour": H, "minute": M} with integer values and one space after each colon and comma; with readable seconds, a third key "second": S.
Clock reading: {"hour": 4, "minute": 12}
